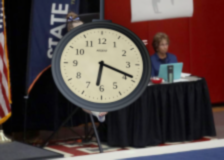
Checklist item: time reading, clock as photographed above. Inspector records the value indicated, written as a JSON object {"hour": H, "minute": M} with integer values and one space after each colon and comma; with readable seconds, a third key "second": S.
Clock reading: {"hour": 6, "minute": 19}
